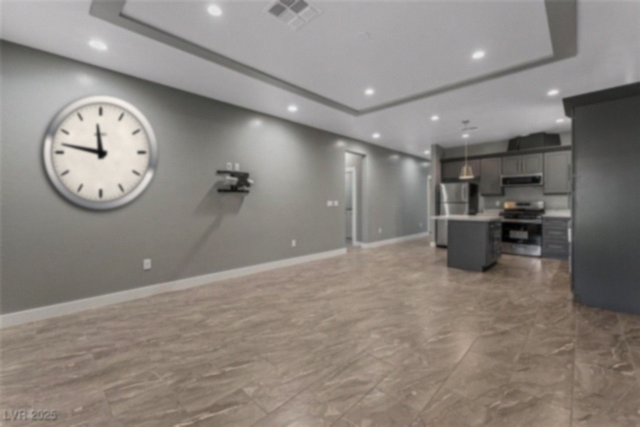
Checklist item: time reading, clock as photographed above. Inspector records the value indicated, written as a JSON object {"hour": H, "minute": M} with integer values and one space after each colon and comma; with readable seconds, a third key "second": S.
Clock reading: {"hour": 11, "minute": 47}
